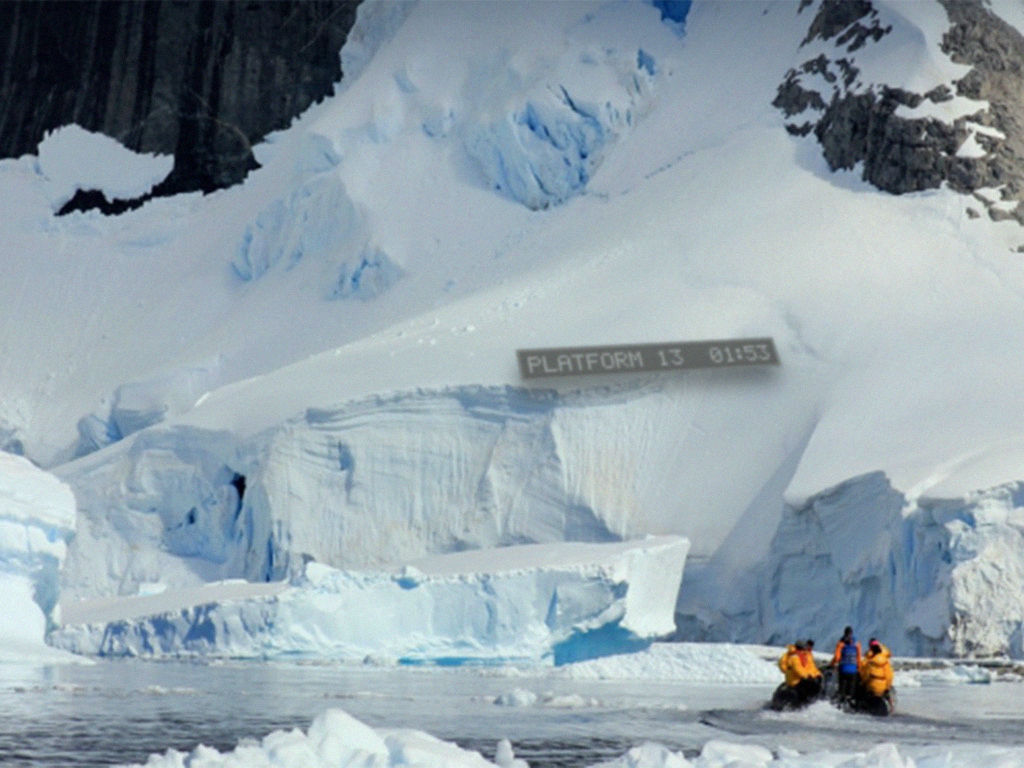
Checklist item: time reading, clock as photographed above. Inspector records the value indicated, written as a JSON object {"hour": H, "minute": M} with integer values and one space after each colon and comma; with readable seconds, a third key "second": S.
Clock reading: {"hour": 1, "minute": 53}
